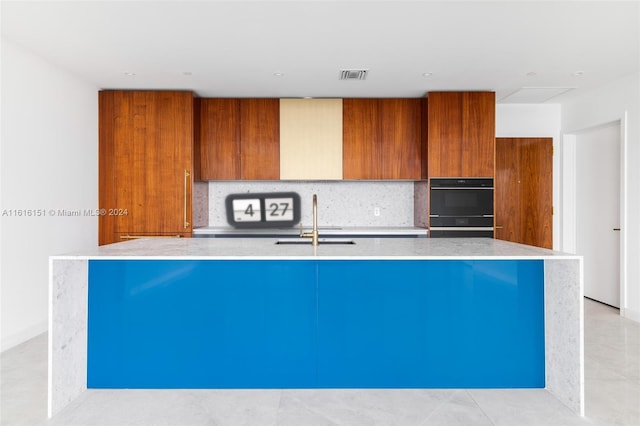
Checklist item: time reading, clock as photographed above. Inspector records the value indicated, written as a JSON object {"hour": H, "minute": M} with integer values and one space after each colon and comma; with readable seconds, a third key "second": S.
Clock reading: {"hour": 4, "minute": 27}
